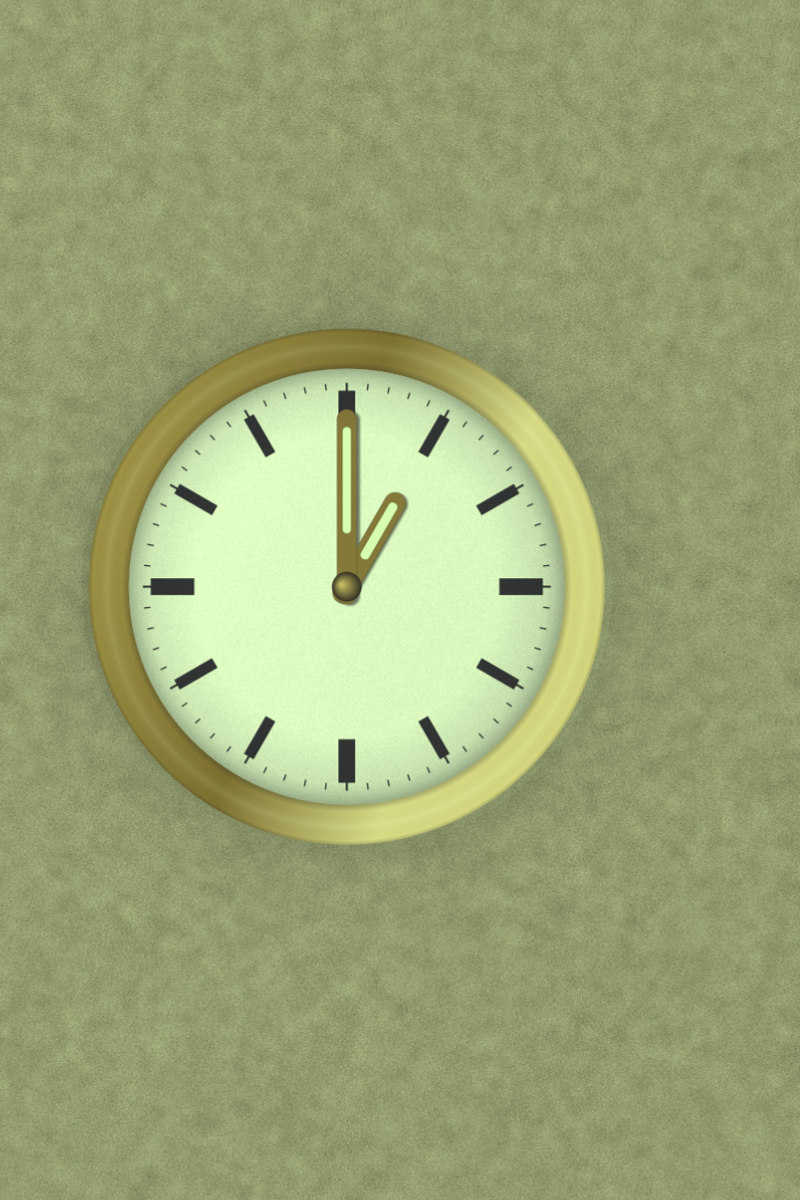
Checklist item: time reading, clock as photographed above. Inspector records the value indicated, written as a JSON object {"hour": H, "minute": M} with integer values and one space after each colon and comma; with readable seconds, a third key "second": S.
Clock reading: {"hour": 1, "minute": 0}
